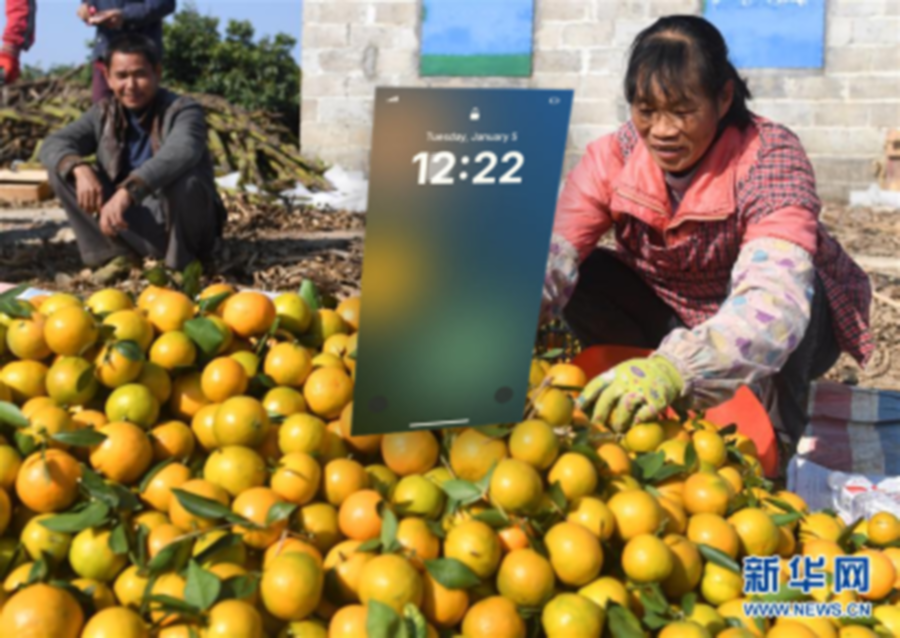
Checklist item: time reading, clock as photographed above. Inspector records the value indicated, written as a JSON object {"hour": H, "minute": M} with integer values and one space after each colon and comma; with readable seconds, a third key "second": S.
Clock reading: {"hour": 12, "minute": 22}
